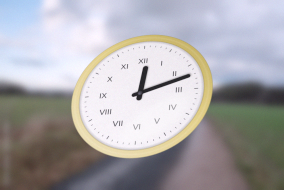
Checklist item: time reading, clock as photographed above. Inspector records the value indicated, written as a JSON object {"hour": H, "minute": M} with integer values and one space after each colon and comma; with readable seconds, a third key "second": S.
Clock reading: {"hour": 12, "minute": 12}
